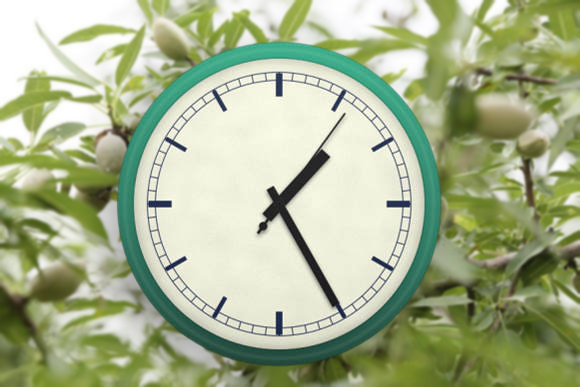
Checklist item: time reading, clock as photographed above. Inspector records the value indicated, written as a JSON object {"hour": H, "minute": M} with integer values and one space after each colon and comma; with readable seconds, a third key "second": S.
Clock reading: {"hour": 1, "minute": 25, "second": 6}
